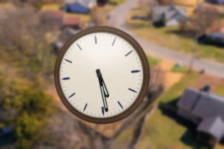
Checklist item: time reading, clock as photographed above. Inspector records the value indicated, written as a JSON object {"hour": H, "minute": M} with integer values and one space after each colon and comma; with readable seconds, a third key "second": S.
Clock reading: {"hour": 5, "minute": 29}
